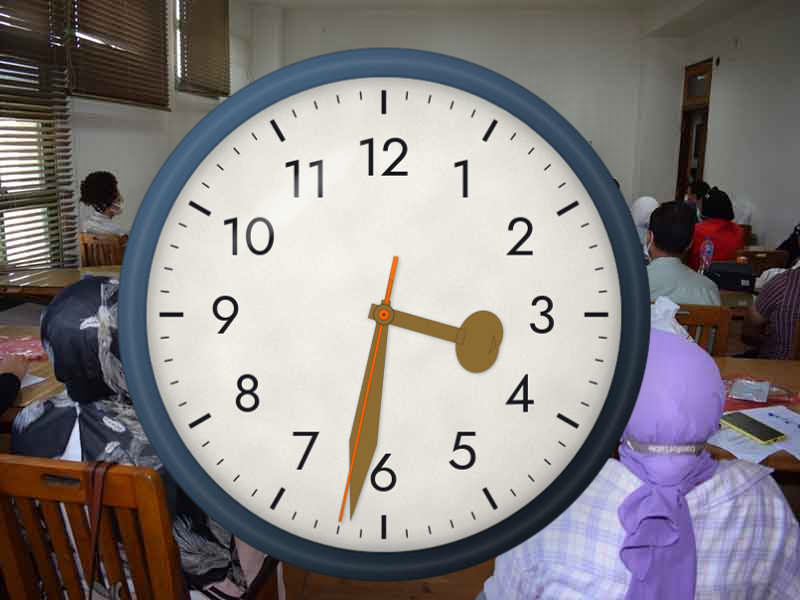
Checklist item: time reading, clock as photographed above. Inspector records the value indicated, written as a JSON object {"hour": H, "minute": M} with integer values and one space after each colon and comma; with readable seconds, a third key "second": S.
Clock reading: {"hour": 3, "minute": 31, "second": 32}
